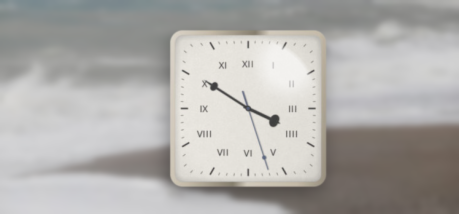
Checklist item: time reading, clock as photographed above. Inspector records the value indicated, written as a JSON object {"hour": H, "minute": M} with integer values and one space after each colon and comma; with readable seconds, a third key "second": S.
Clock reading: {"hour": 3, "minute": 50, "second": 27}
